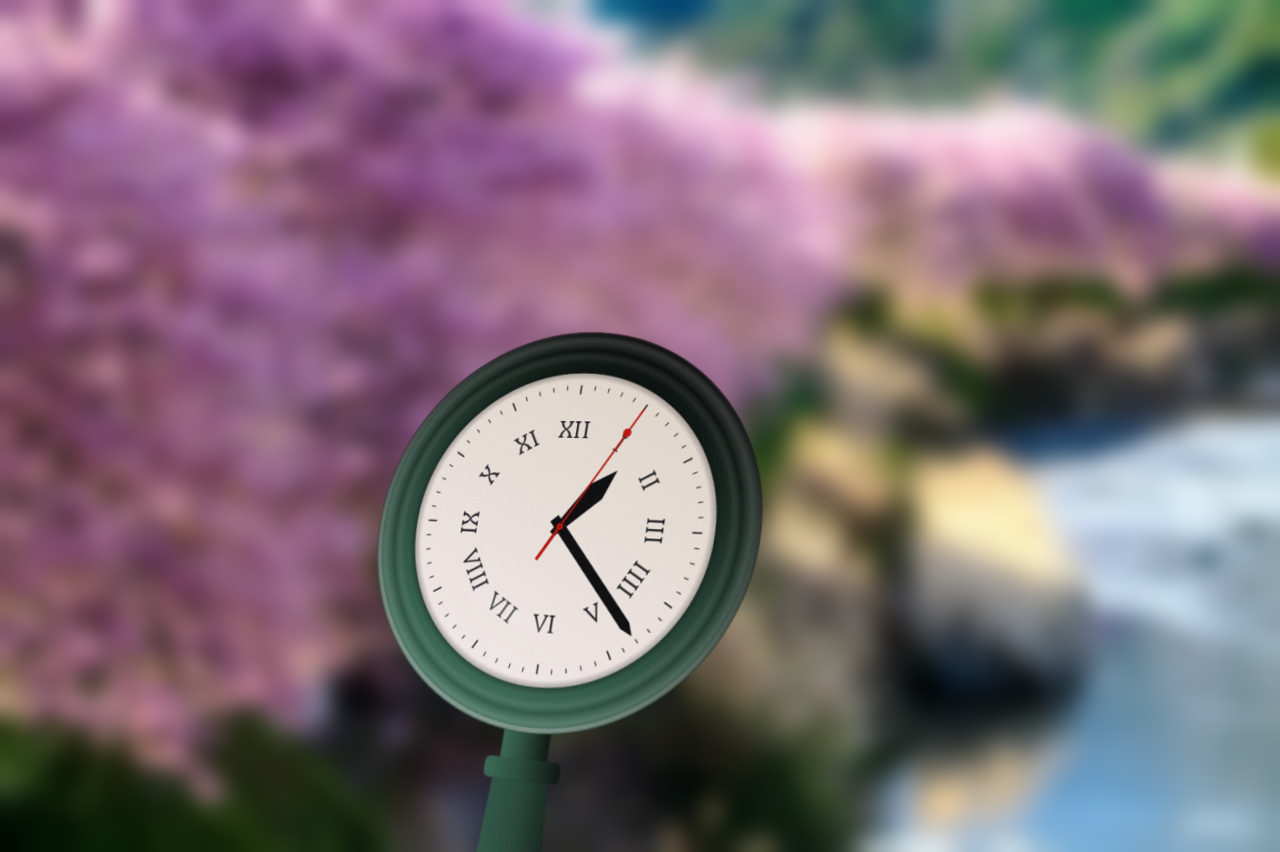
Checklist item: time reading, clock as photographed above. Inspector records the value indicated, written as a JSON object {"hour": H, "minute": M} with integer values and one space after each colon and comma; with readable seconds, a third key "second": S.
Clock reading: {"hour": 1, "minute": 23, "second": 5}
